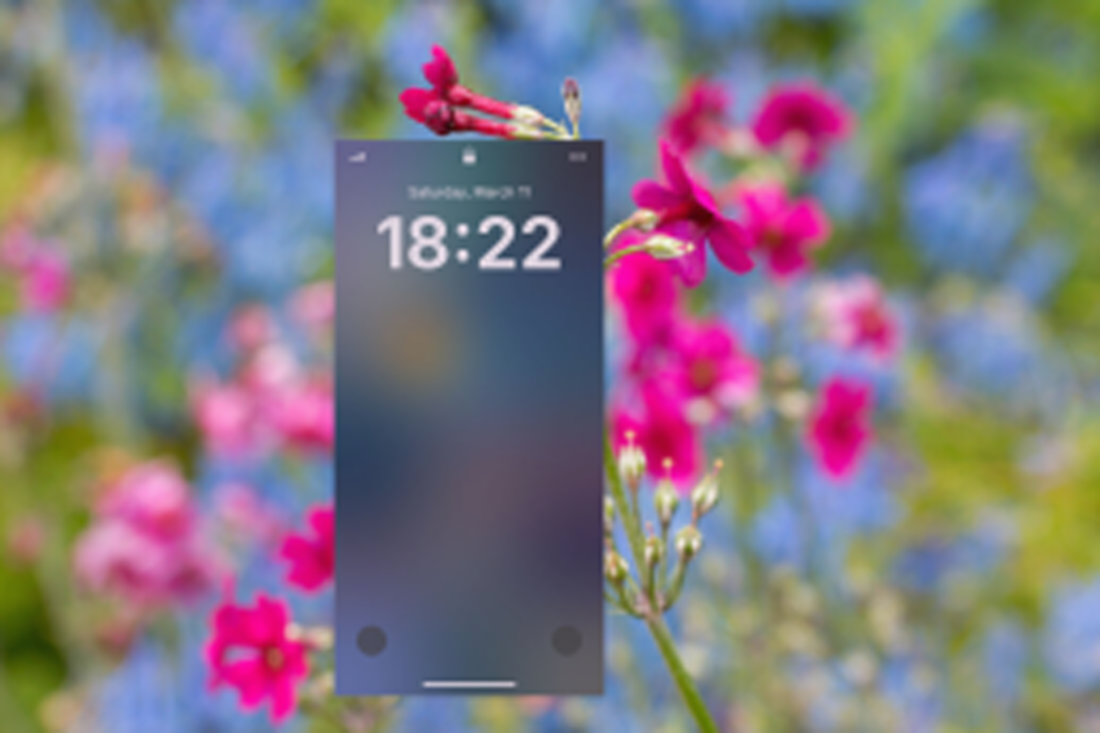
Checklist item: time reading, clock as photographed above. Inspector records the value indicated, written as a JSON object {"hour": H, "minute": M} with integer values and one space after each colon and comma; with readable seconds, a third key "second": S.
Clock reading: {"hour": 18, "minute": 22}
